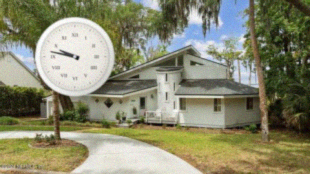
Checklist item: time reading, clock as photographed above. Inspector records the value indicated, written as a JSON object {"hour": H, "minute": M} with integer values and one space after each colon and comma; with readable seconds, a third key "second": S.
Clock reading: {"hour": 9, "minute": 47}
